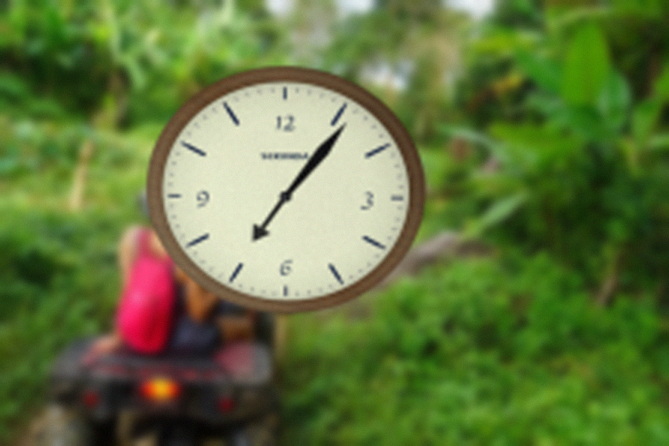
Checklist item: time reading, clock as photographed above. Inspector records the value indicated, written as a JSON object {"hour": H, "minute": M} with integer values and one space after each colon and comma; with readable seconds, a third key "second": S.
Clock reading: {"hour": 7, "minute": 6}
